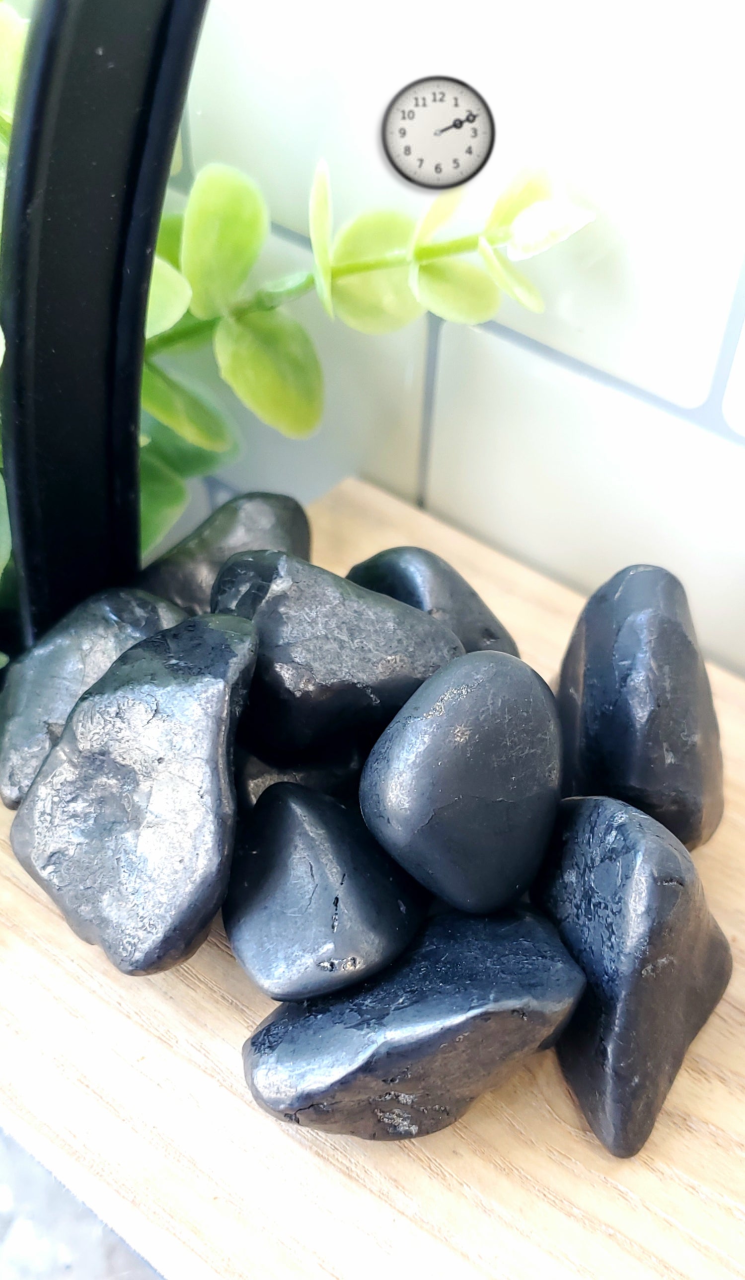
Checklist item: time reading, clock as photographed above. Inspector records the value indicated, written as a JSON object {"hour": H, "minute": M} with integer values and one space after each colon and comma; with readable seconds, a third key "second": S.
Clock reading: {"hour": 2, "minute": 11}
